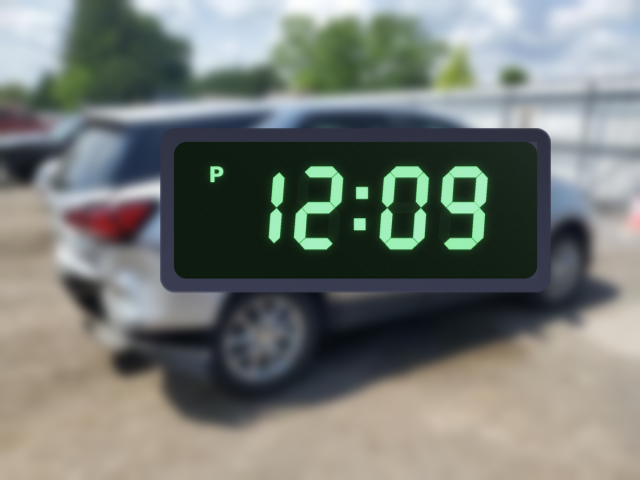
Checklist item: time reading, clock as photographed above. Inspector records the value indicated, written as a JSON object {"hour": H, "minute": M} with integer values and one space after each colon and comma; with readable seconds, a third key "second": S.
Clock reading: {"hour": 12, "minute": 9}
